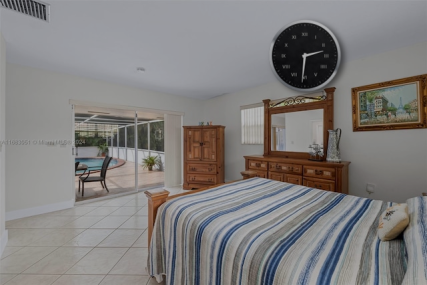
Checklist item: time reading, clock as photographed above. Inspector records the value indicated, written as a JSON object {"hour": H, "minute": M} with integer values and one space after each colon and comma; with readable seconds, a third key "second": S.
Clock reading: {"hour": 2, "minute": 31}
